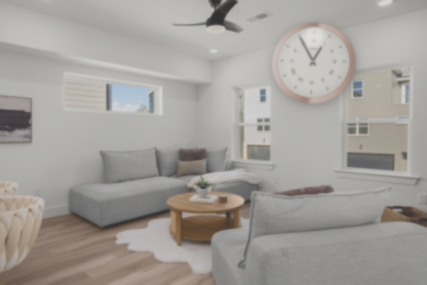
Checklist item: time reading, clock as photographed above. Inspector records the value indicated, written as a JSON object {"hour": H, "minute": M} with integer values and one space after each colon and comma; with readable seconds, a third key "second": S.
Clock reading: {"hour": 12, "minute": 55}
